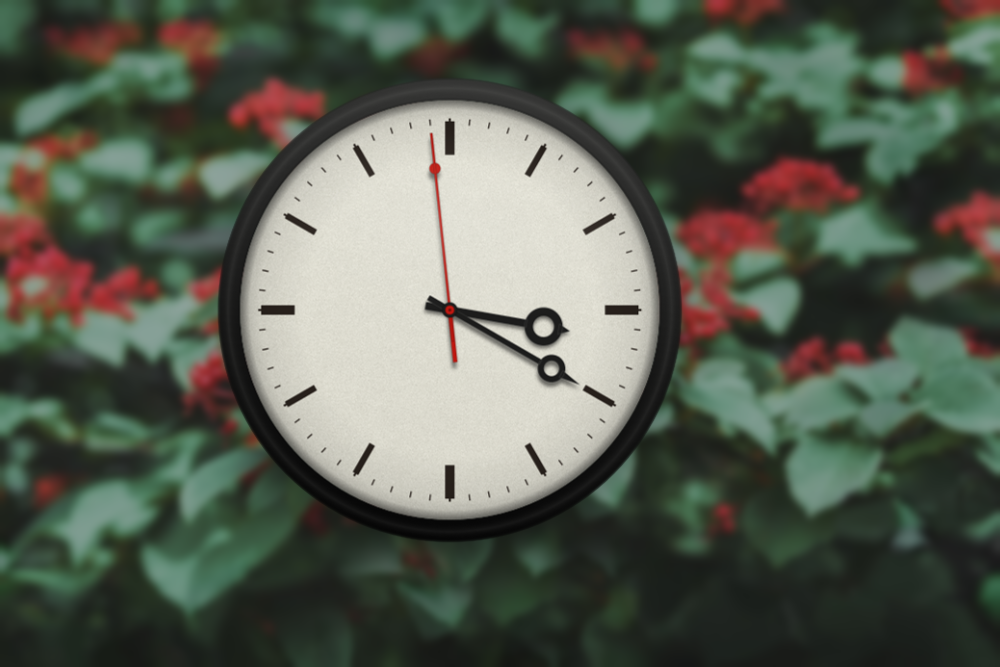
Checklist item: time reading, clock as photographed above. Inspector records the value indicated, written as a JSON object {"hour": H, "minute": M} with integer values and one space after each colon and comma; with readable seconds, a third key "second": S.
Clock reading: {"hour": 3, "minute": 19, "second": 59}
